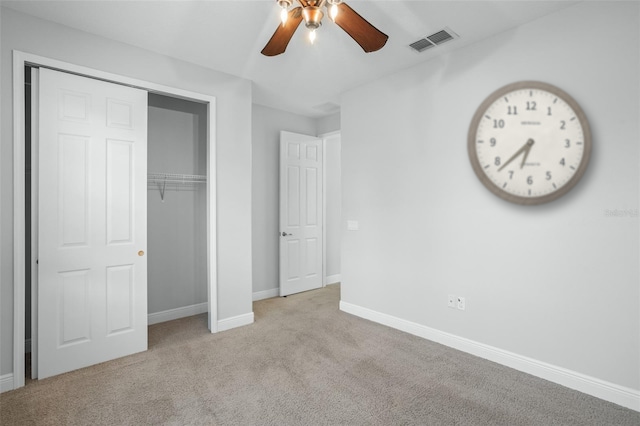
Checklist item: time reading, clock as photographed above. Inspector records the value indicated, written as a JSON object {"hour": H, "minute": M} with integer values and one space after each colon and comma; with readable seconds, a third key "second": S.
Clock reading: {"hour": 6, "minute": 38}
